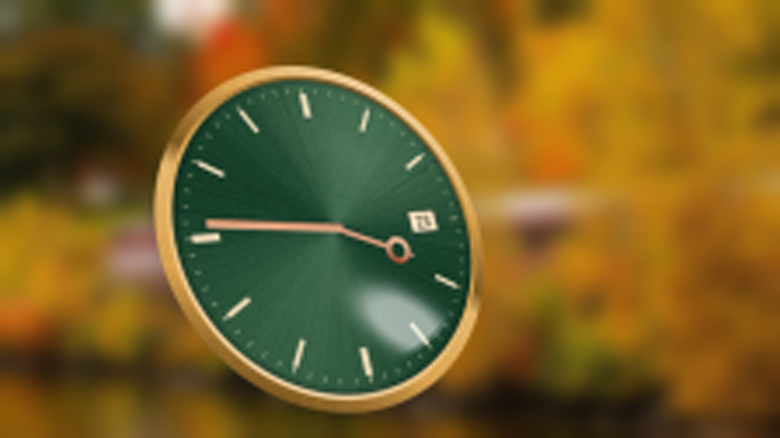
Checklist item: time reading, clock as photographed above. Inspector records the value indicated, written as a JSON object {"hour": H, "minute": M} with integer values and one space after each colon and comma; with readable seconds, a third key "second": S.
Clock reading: {"hour": 3, "minute": 46}
